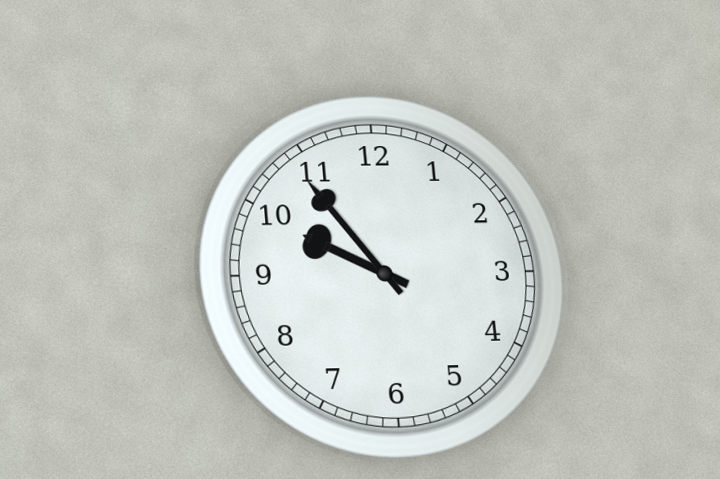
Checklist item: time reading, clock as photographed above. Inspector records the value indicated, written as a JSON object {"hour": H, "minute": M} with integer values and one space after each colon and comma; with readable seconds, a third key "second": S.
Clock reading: {"hour": 9, "minute": 54}
